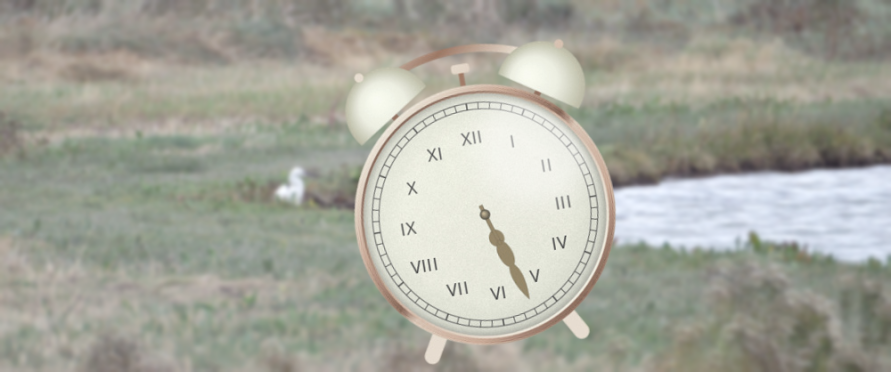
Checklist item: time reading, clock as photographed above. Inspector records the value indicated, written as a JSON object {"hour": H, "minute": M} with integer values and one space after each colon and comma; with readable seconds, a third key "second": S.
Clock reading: {"hour": 5, "minute": 27}
